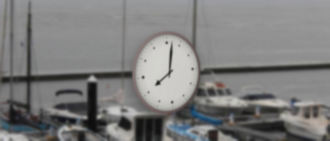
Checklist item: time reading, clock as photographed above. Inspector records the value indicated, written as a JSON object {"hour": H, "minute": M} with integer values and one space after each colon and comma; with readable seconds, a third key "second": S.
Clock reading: {"hour": 8, "minute": 2}
